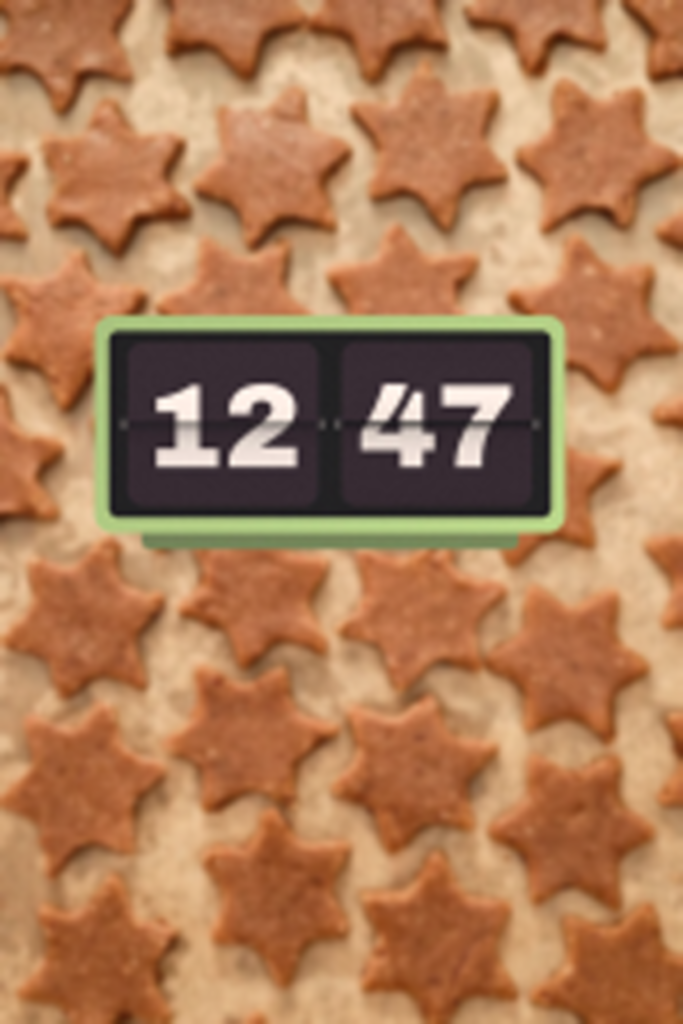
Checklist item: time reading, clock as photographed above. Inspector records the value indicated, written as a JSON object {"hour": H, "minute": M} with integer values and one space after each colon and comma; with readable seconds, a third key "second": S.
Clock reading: {"hour": 12, "minute": 47}
